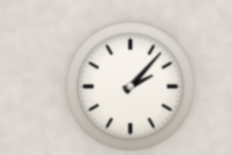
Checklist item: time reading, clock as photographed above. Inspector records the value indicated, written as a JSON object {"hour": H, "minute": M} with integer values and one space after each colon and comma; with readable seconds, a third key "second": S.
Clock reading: {"hour": 2, "minute": 7}
